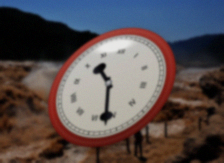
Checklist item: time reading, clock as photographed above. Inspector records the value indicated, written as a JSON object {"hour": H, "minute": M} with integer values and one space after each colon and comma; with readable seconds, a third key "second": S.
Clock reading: {"hour": 10, "minute": 27}
